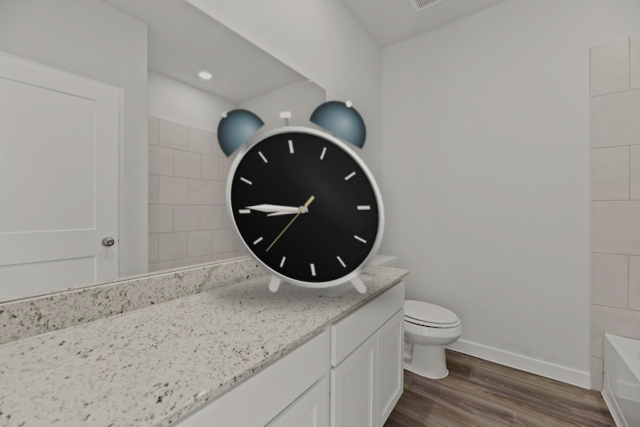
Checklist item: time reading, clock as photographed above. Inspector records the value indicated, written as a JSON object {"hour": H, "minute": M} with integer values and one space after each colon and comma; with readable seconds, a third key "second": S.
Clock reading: {"hour": 8, "minute": 45, "second": 38}
